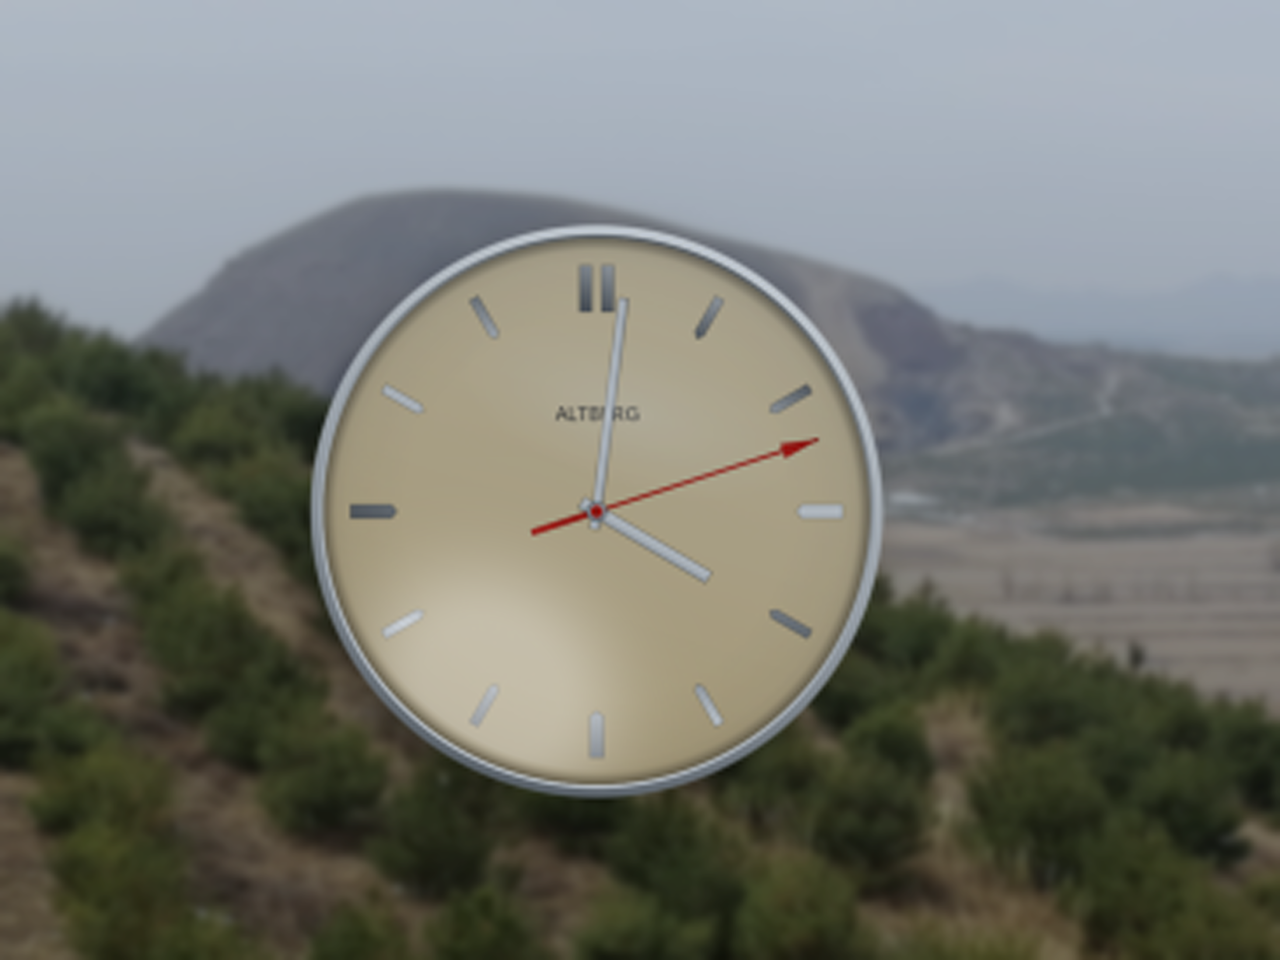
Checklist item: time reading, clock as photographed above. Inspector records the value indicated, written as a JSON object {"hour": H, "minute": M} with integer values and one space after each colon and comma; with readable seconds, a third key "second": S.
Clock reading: {"hour": 4, "minute": 1, "second": 12}
